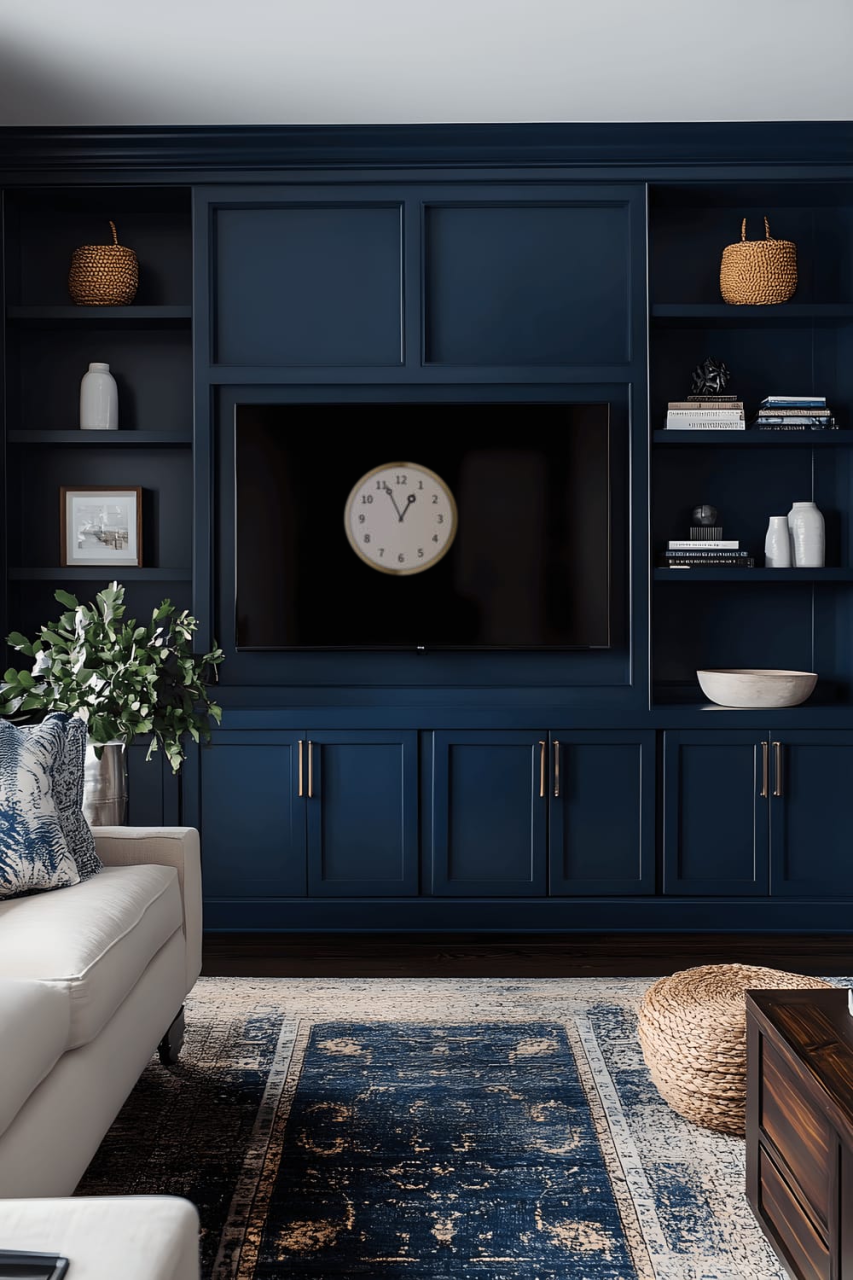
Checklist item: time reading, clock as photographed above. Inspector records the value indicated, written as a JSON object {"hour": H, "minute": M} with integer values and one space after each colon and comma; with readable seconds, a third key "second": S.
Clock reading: {"hour": 12, "minute": 56}
